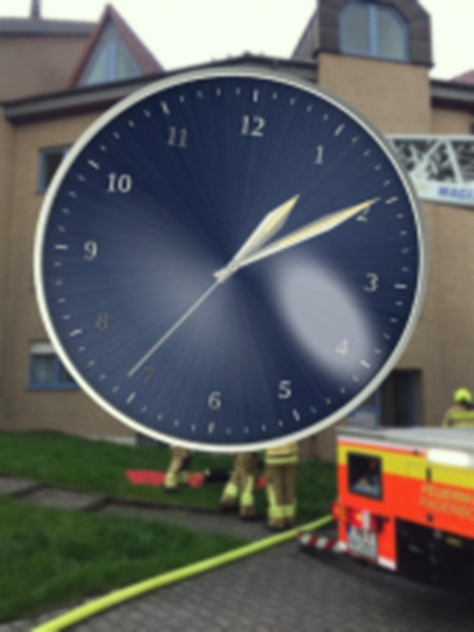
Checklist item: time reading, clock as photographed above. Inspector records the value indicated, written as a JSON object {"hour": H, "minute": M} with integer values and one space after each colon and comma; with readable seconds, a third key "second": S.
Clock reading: {"hour": 1, "minute": 9, "second": 36}
